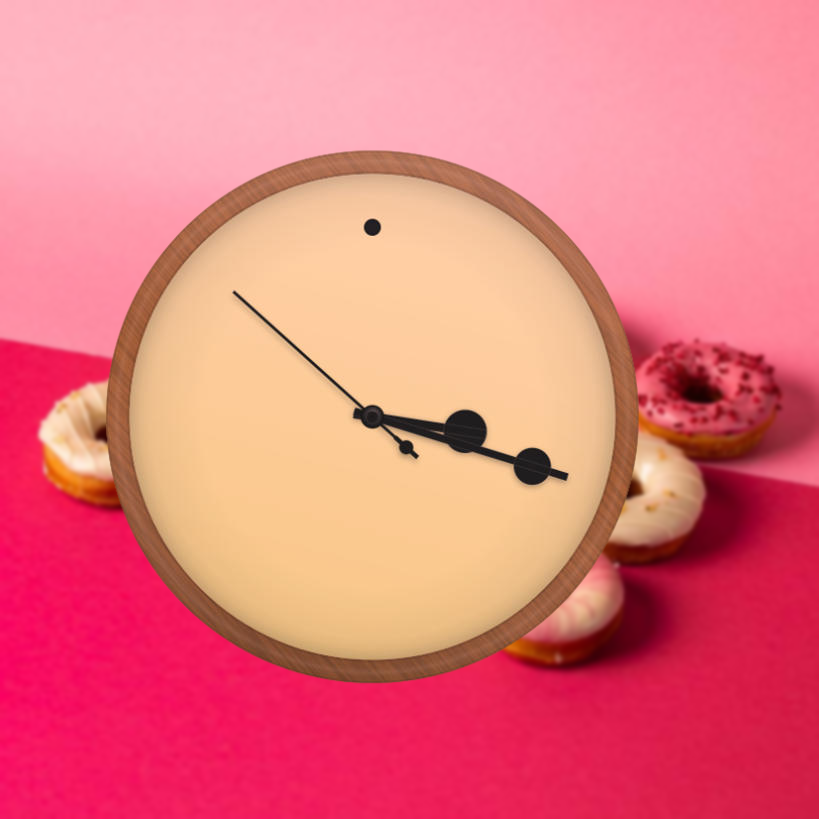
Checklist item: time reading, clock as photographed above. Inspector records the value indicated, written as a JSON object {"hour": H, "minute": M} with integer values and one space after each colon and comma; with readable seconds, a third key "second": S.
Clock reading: {"hour": 3, "minute": 17, "second": 52}
